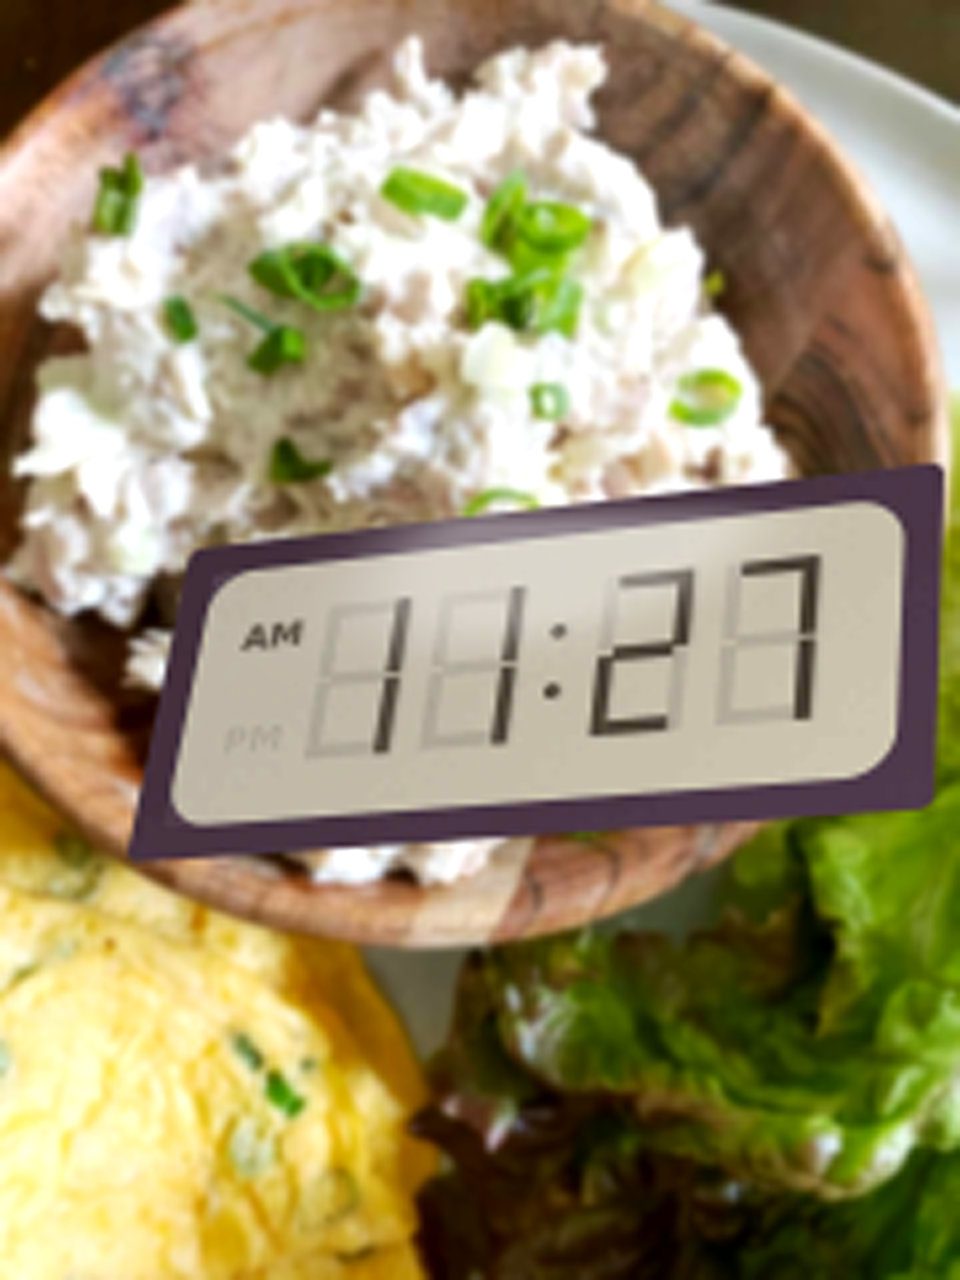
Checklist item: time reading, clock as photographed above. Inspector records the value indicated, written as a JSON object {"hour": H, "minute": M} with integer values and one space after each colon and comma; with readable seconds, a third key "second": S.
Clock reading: {"hour": 11, "minute": 27}
